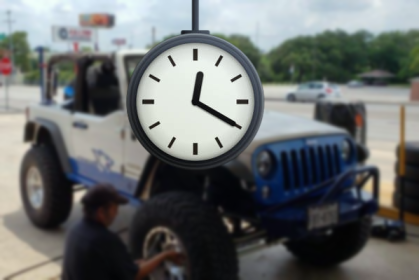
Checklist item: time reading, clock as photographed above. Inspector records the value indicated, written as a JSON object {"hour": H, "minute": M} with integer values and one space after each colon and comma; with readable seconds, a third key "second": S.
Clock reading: {"hour": 12, "minute": 20}
